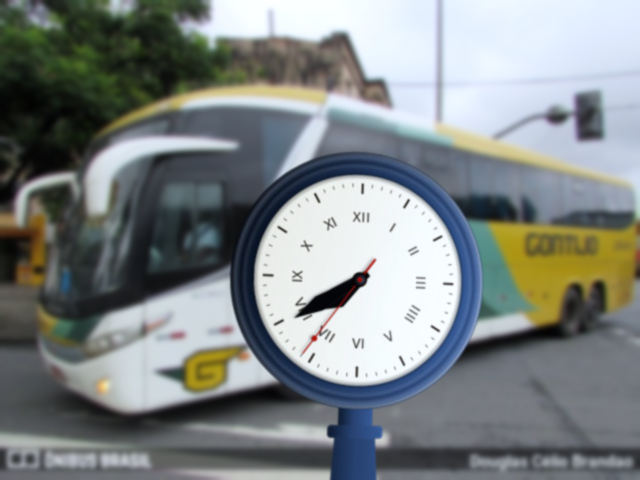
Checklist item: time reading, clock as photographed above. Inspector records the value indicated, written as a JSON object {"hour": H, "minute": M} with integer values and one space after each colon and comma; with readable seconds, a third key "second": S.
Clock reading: {"hour": 7, "minute": 39, "second": 36}
